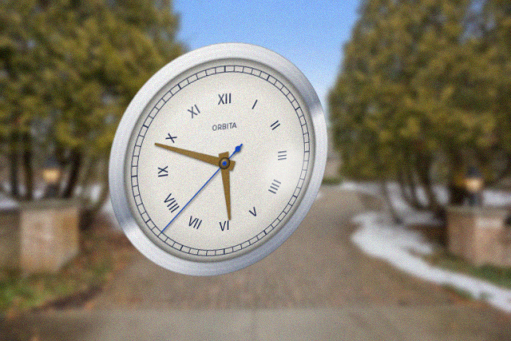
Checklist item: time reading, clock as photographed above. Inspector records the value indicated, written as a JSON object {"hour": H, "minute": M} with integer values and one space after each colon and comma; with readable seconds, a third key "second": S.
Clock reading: {"hour": 5, "minute": 48, "second": 38}
